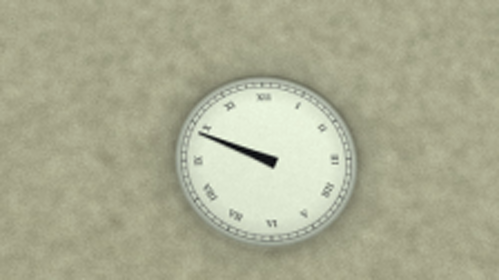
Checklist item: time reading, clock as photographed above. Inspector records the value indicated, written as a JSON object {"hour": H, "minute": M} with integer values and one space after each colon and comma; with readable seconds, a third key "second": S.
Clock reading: {"hour": 9, "minute": 49}
